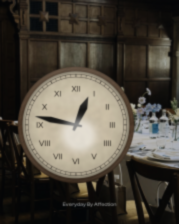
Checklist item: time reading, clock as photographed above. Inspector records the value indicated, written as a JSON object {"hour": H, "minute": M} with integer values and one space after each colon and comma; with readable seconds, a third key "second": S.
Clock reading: {"hour": 12, "minute": 47}
